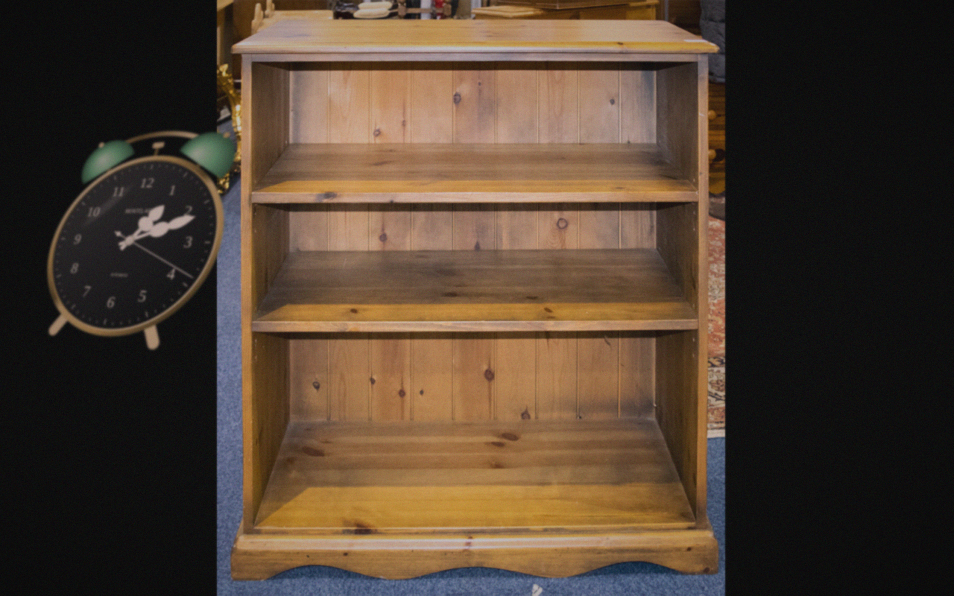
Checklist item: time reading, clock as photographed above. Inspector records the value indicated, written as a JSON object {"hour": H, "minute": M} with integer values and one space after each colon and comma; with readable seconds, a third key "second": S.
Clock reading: {"hour": 1, "minute": 11, "second": 19}
